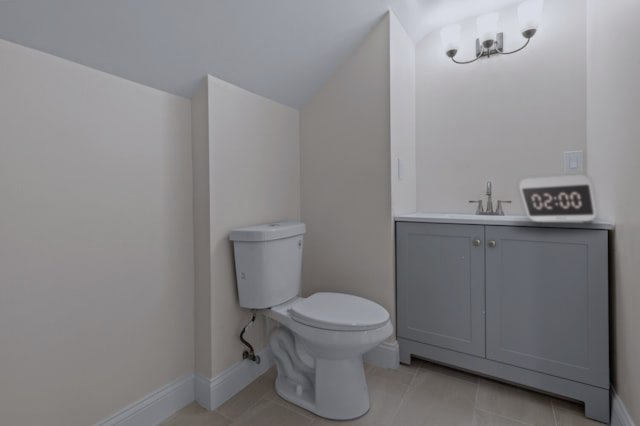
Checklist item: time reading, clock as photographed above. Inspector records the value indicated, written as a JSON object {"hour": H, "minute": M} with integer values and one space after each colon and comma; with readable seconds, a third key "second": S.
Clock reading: {"hour": 2, "minute": 0}
